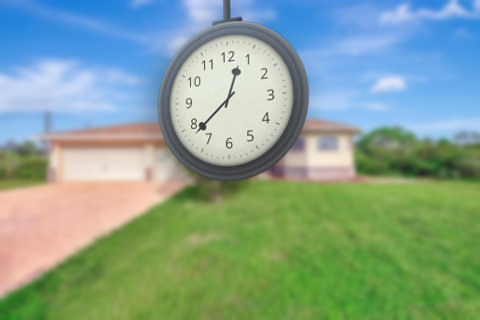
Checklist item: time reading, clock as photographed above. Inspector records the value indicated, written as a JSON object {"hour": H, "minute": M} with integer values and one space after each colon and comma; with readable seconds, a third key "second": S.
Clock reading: {"hour": 12, "minute": 38}
